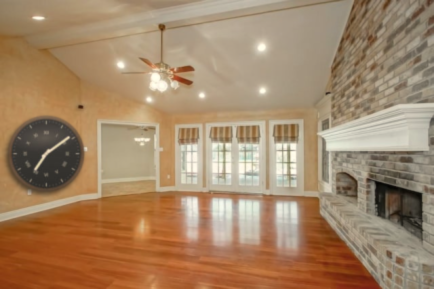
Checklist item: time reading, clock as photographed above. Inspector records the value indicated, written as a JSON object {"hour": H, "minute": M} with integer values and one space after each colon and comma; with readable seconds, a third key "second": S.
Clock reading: {"hour": 7, "minute": 9}
